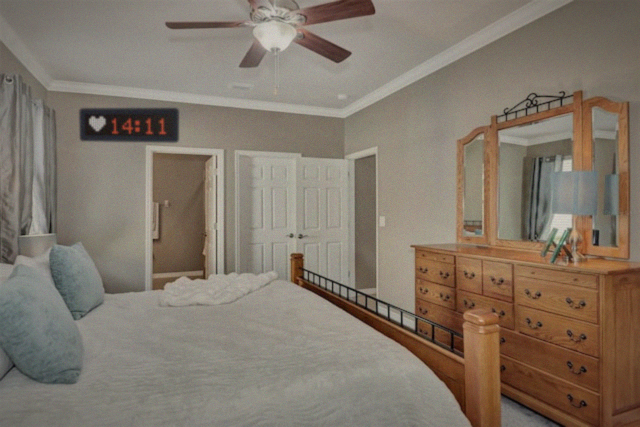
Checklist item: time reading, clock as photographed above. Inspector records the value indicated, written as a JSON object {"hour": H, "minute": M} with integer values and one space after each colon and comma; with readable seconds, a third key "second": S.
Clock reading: {"hour": 14, "minute": 11}
